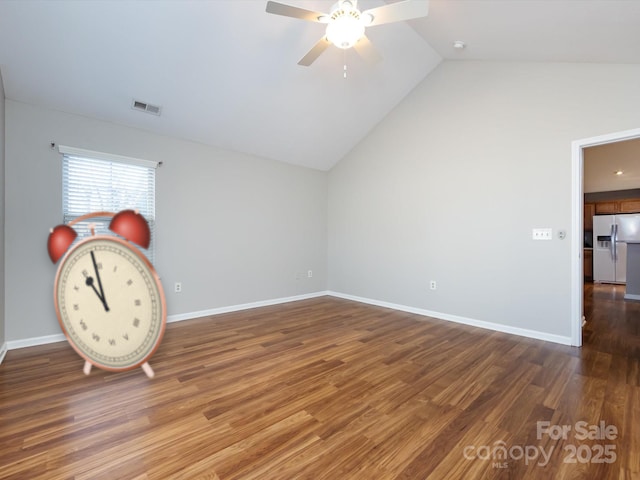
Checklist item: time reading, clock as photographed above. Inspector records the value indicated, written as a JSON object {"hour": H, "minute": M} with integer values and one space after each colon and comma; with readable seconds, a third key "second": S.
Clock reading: {"hour": 10, "minute": 59}
